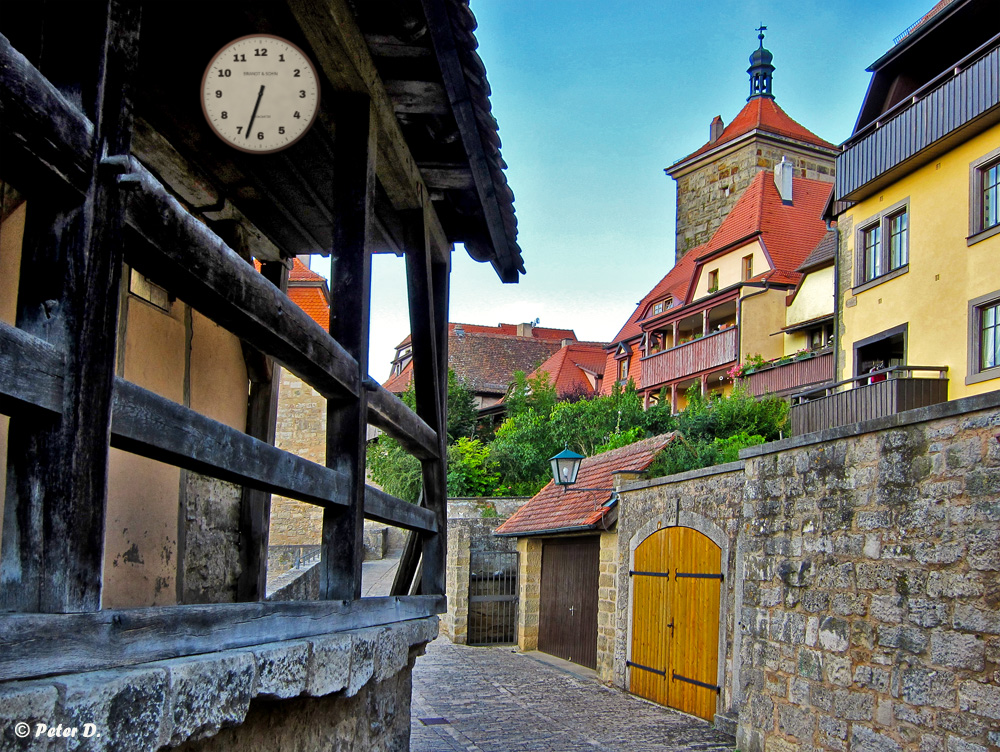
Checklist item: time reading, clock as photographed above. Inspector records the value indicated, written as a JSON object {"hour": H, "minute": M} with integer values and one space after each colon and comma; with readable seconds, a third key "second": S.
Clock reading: {"hour": 6, "minute": 33}
